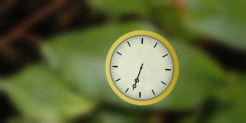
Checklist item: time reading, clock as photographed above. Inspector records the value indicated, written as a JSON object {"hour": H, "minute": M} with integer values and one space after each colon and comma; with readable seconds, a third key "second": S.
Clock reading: {"hour": 6, "minute": 33}
